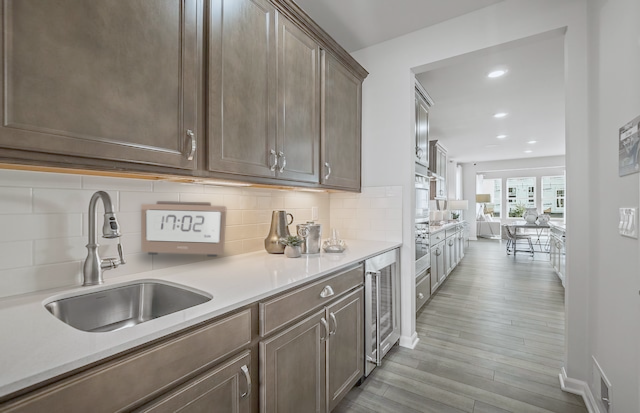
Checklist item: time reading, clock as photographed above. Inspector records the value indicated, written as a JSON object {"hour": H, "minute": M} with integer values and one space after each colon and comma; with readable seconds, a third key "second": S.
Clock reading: {"hour": 17, "minute": 2}
